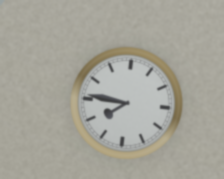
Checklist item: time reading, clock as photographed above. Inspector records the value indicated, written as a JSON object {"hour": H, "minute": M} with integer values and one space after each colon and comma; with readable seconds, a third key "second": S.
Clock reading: {"hour": 7, "minute": 46}
